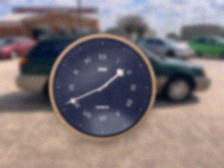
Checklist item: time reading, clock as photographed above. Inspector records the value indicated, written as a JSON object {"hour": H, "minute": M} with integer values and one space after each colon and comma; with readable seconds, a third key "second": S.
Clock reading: {"hour": 1, "minute": 41}
